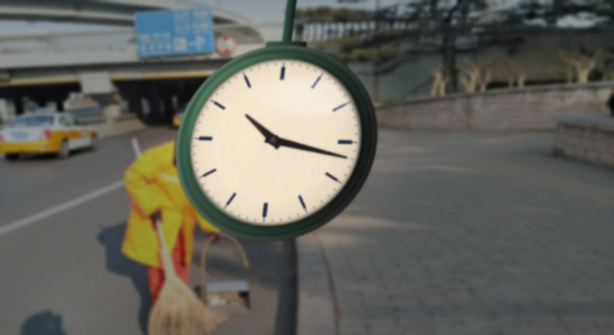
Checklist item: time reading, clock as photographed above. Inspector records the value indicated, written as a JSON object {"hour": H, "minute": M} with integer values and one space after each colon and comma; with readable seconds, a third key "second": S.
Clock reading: {"hour": 10, "minute": 17}
